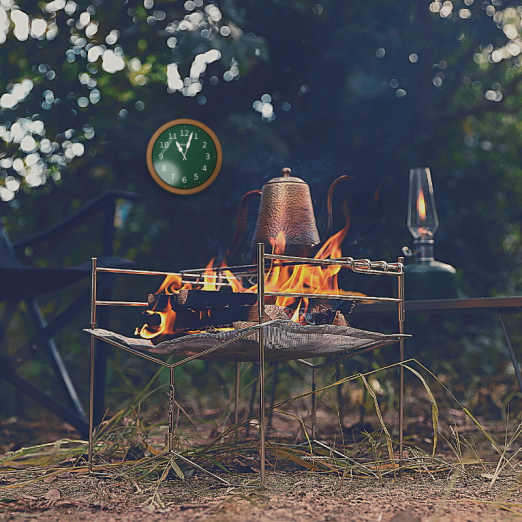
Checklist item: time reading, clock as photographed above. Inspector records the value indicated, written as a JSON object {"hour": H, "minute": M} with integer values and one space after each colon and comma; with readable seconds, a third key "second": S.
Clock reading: {"hour": 11, "minute": 3}
